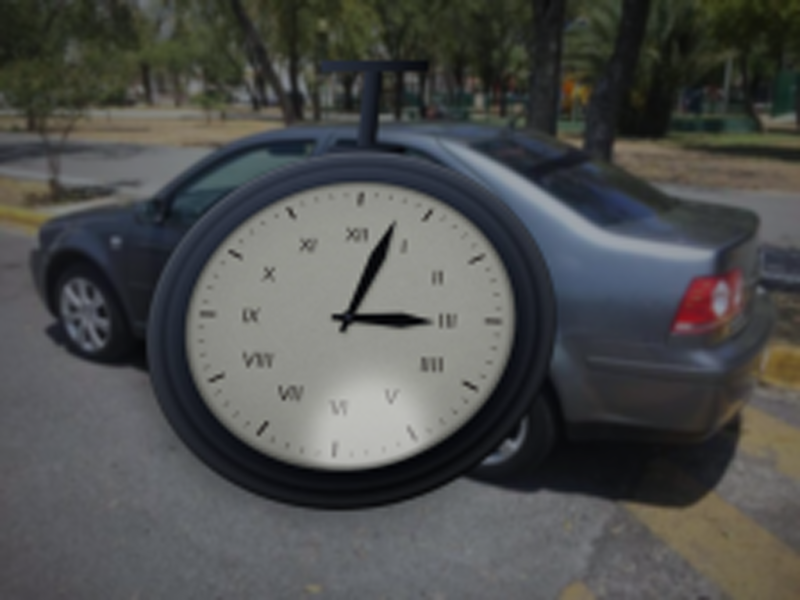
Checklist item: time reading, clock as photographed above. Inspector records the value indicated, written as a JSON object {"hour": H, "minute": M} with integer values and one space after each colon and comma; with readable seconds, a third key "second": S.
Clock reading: {"hour": 3, "minute": 3}
